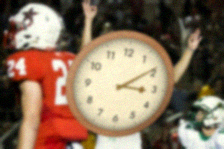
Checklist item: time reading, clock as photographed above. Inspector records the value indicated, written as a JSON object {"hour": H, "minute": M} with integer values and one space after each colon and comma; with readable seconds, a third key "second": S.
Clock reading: {"hour": 3, "minute": 9}
